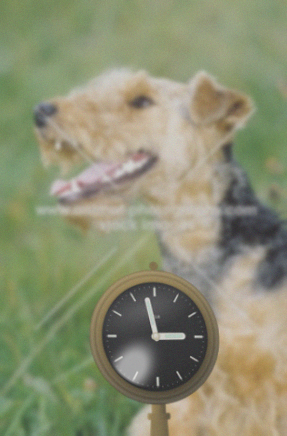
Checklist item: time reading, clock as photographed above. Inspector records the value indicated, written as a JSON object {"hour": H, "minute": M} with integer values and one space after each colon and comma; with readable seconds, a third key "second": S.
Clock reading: {"hour": 2, "minute": 58}
